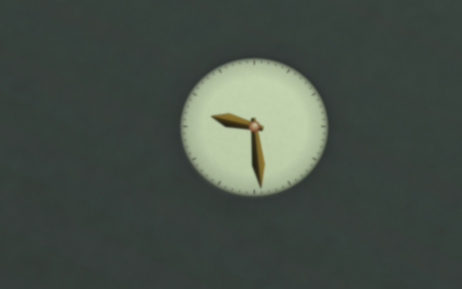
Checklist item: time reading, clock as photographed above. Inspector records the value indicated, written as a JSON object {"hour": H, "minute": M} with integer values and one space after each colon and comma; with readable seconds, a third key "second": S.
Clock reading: {"hour": 9, "minute": 29}
